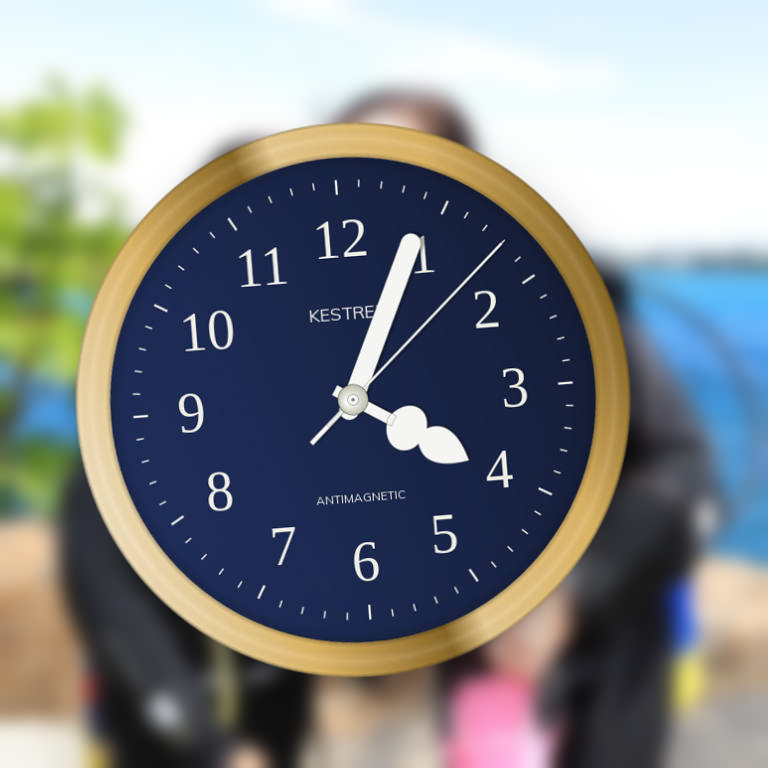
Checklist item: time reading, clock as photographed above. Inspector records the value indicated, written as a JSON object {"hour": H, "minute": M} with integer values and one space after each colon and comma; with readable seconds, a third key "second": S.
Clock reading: {"hour": 4, "minute": 4, "second": 8}
